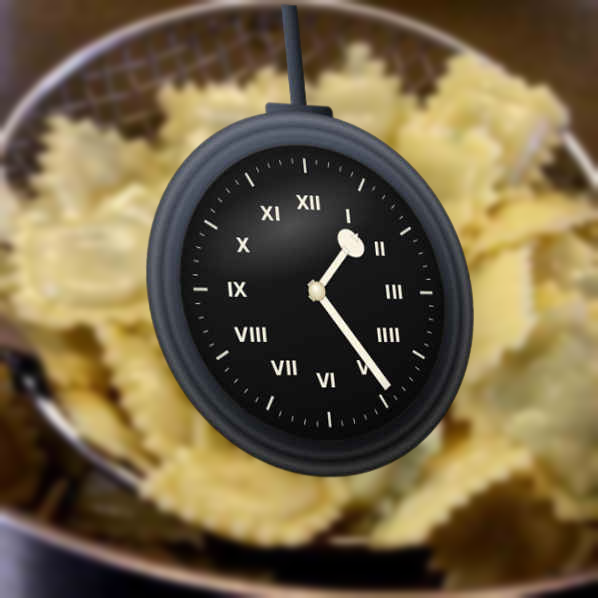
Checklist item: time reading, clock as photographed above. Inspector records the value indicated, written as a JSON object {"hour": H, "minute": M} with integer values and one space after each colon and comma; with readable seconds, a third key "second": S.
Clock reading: {"hour": 1, "minute": 24}
